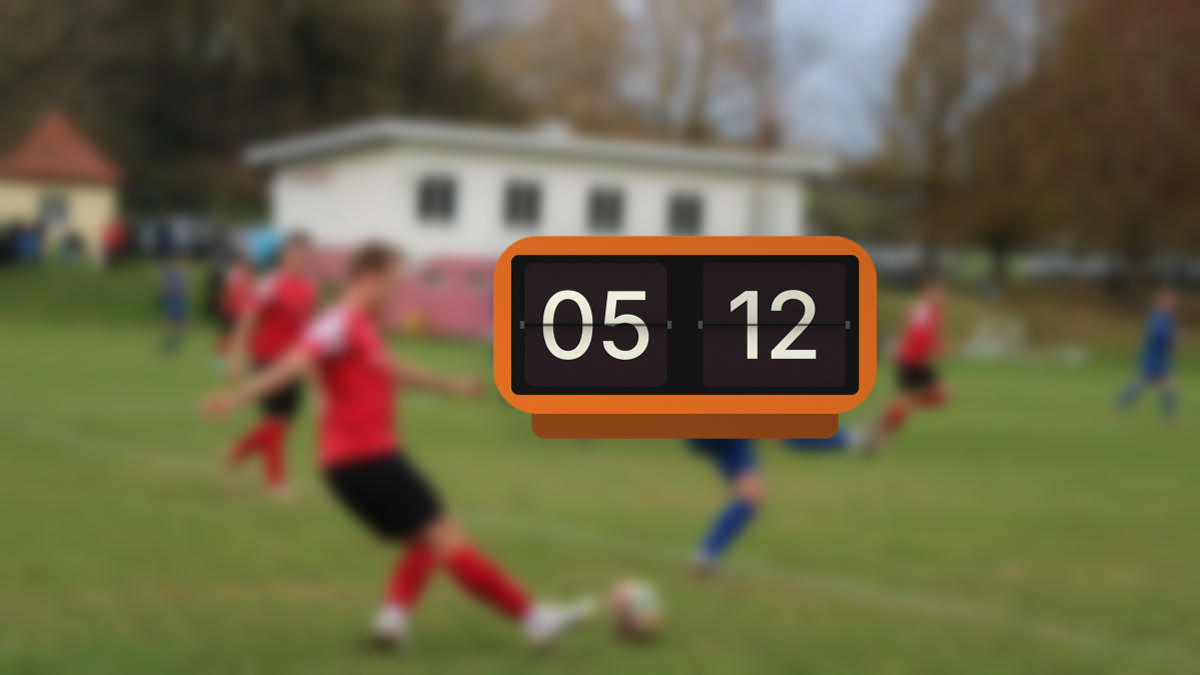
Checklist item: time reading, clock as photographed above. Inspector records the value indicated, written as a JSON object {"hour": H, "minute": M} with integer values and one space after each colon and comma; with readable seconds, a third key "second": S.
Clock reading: {"hour": 5, "minute": 12}
